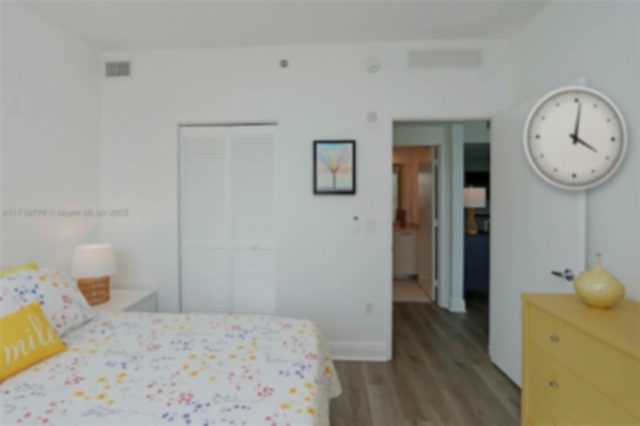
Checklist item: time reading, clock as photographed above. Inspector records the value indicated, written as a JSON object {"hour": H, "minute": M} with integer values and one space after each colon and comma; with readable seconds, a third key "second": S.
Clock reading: {"hour": 4, "minute": 1}
